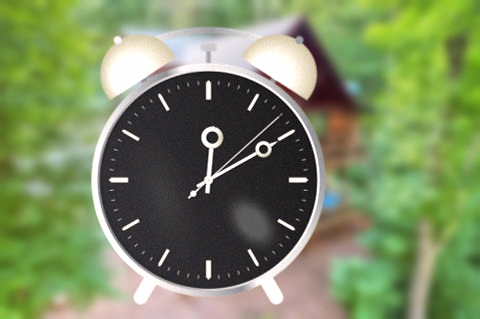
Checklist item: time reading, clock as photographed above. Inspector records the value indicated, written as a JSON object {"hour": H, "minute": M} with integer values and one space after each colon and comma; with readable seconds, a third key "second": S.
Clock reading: {"hour": 12, "minute": 10, "second": 8}
